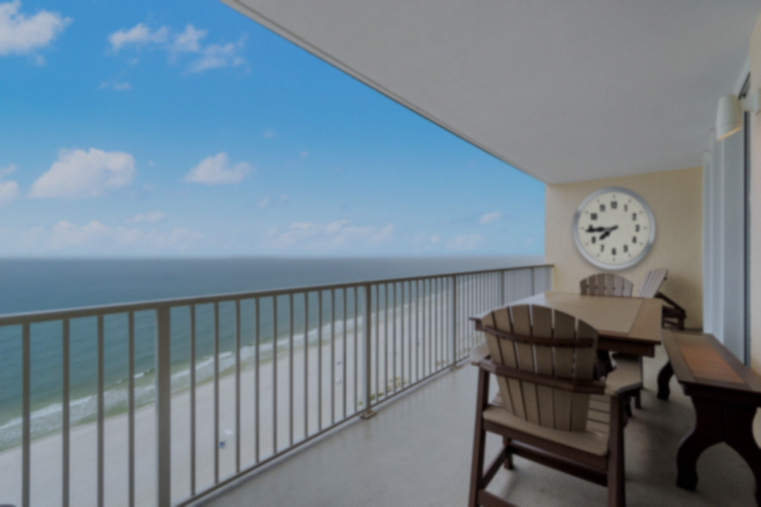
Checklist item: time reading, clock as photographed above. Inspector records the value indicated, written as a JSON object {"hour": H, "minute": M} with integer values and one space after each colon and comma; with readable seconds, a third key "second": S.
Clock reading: {"hour": 7, "minute": 44}
